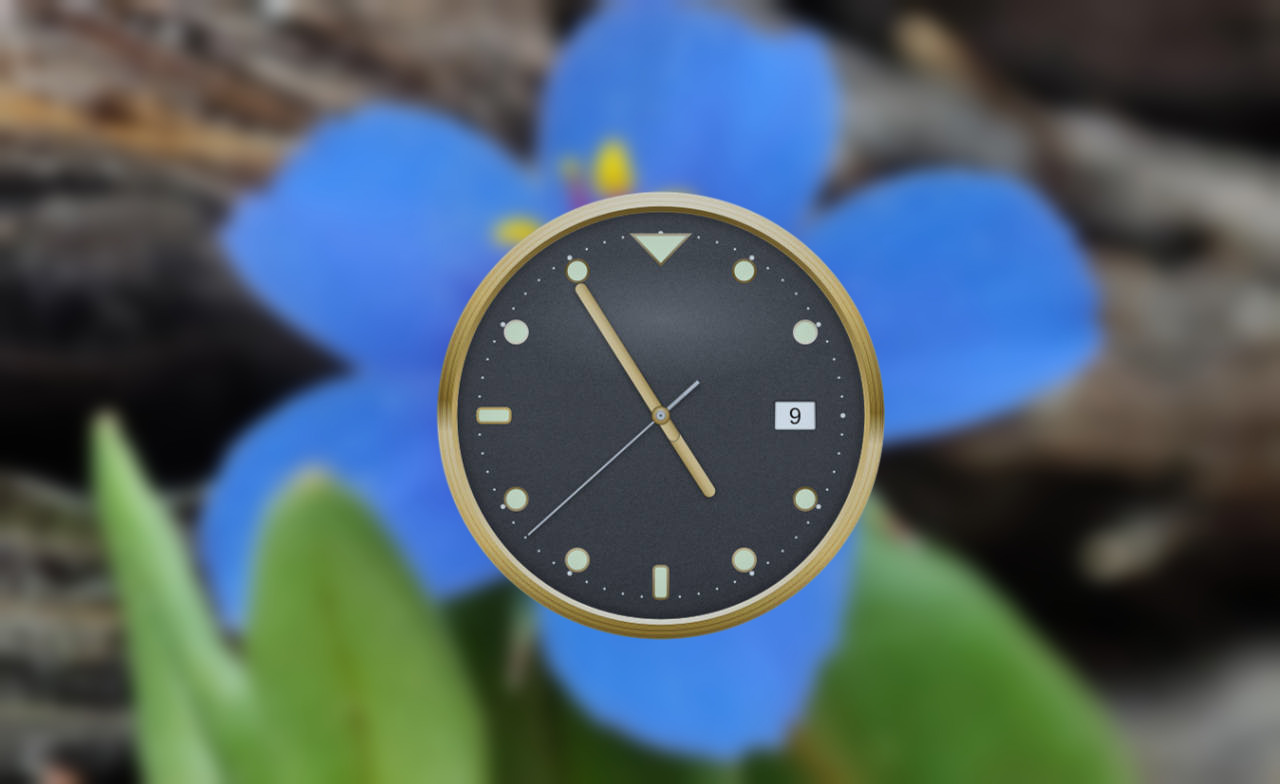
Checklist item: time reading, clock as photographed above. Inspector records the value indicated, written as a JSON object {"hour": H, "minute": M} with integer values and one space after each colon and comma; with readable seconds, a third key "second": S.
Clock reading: {"hour": 4, "minute": 54, "second": 38}
